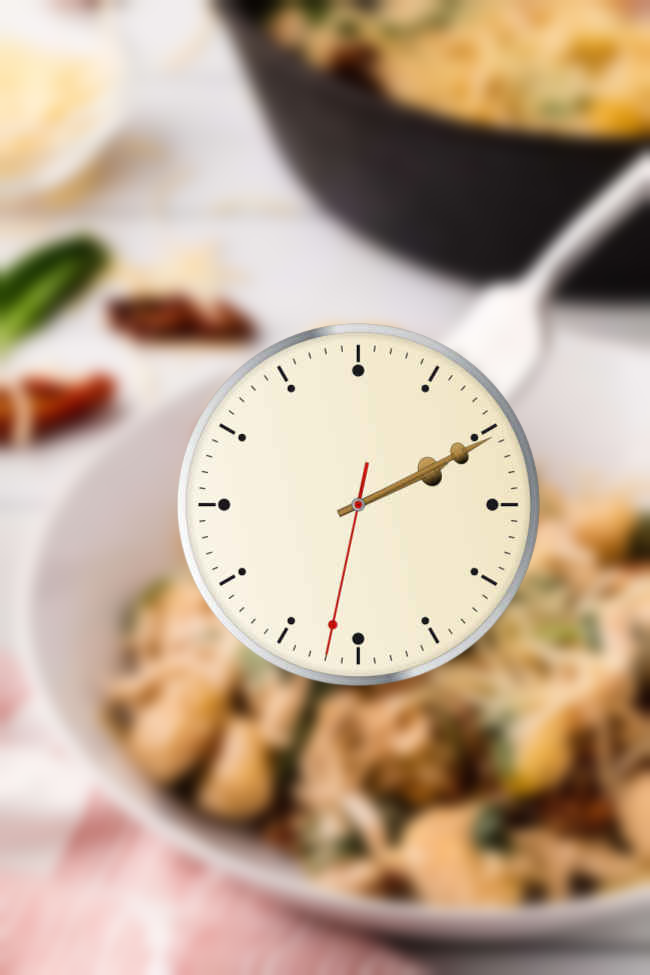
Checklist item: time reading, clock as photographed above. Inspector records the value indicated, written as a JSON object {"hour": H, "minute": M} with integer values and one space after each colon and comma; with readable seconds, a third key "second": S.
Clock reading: {"hour": 2, "minute": 10, "second": 32}
